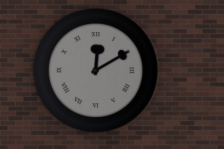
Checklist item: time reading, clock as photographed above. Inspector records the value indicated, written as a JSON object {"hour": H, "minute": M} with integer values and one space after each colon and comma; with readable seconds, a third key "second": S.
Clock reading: {"hour": 12, "minute": 10}
